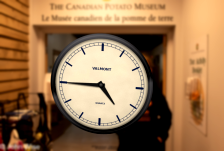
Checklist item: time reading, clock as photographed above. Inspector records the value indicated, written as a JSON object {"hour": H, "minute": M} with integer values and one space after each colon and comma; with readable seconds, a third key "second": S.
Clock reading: {"hour": 4, "minute": 45}
